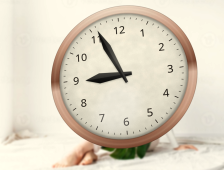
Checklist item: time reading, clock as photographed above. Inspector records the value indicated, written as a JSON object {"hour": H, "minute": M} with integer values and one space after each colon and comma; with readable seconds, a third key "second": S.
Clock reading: {"hour": 8, "minute": 56}
